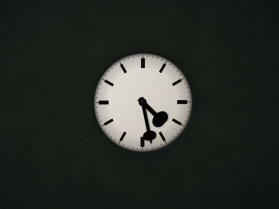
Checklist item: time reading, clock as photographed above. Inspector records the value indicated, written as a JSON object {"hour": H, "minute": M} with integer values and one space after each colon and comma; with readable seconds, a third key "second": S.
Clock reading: {"hour": 4, "minute": 28}
